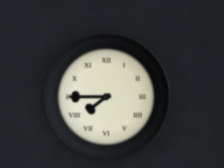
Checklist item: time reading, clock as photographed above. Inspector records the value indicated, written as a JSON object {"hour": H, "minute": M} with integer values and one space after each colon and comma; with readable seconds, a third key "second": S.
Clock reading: {"hour": 7, "minute": 45}
